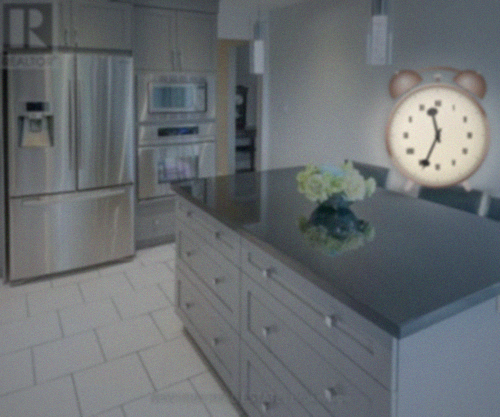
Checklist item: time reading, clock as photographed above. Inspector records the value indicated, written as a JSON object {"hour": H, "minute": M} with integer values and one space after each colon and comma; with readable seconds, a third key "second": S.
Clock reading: {"hour": 11, "minute": 34}
